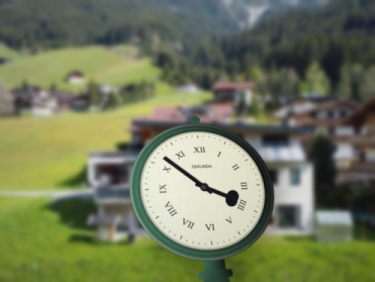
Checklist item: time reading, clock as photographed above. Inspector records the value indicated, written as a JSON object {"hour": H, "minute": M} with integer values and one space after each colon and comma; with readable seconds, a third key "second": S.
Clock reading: {"hour": 3, "minute": 52}
